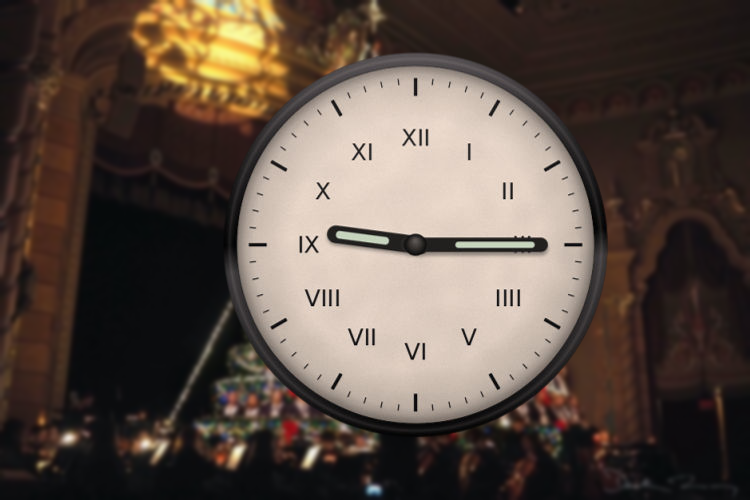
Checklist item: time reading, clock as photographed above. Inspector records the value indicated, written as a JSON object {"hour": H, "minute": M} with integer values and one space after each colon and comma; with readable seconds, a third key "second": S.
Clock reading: {"hour": 9, "minute": 15}
